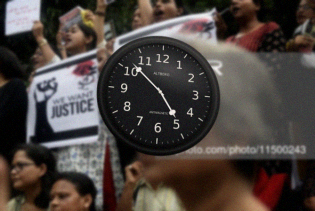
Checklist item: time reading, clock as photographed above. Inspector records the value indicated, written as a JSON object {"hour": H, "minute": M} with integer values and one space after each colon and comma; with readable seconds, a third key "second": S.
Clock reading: {"hour": 4, "minute": 52}
